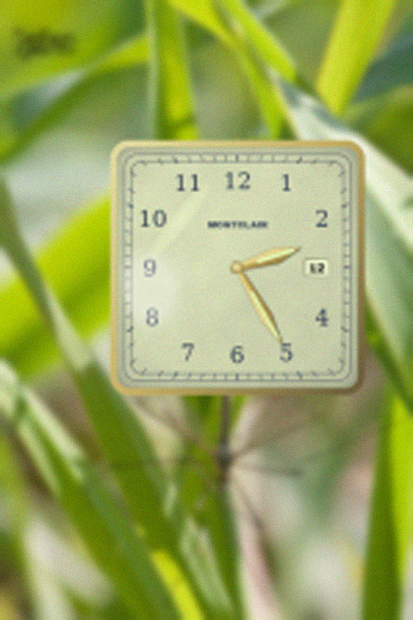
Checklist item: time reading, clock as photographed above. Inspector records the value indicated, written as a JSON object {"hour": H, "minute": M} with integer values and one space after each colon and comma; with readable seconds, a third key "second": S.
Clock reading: {"hour": 2, "minute": 25}
